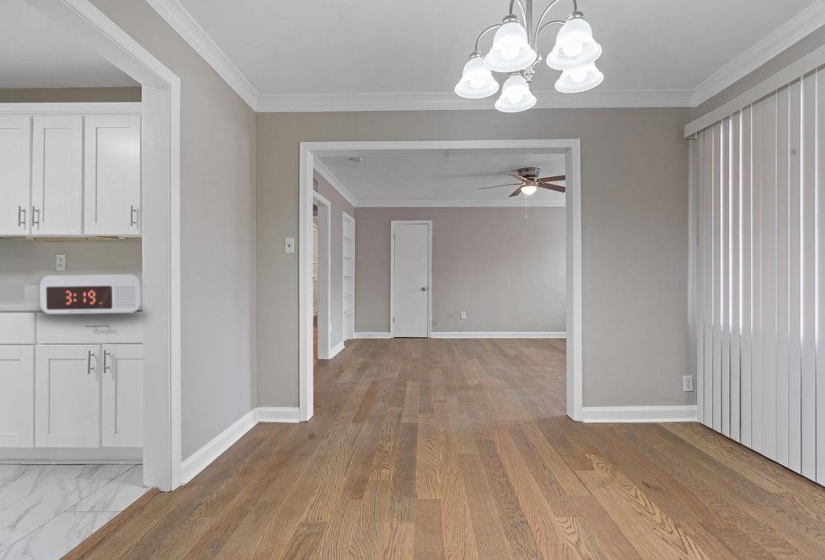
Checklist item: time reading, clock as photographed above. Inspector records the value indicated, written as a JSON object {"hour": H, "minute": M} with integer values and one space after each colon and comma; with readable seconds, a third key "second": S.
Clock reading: {"hour": 3, "minute": 19}
